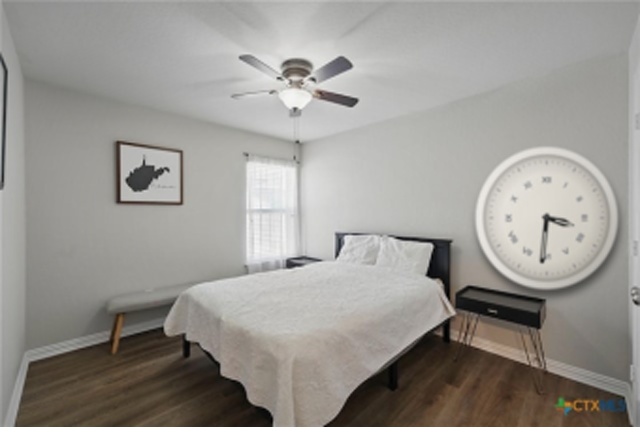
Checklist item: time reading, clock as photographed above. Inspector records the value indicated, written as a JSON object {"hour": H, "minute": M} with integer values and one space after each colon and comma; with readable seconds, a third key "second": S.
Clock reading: {"hour": 3, "minute": 31}
